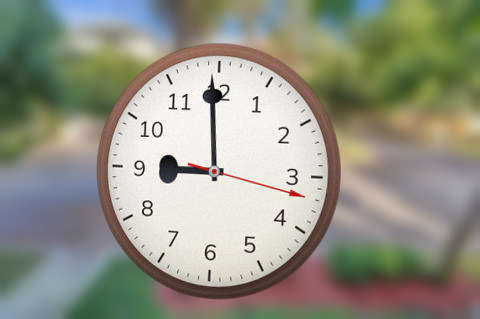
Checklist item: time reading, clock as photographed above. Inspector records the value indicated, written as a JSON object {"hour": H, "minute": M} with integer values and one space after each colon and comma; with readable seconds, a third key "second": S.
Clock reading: {"hour": 8, "minute": 59, "second": 17}
